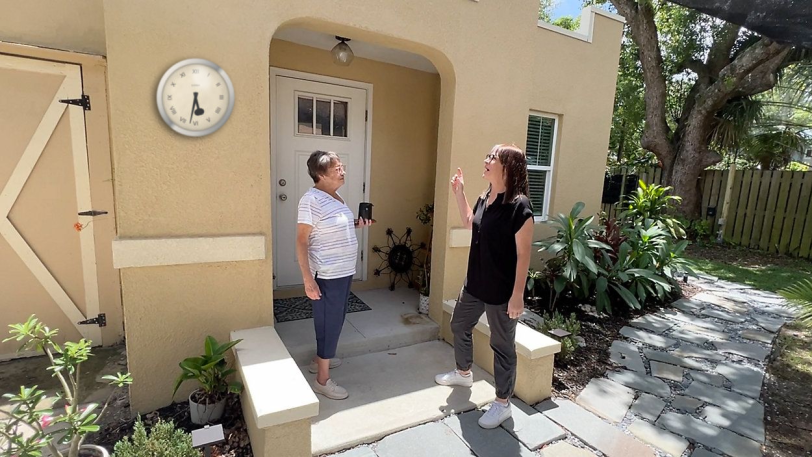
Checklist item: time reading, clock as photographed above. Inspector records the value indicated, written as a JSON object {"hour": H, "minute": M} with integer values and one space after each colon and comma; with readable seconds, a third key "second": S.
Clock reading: {"hour": 5, "minute": 32}
